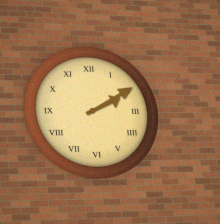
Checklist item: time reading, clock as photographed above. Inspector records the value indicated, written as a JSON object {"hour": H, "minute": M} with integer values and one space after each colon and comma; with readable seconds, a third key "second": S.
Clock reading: {"hour": 2, "minute": 10}
